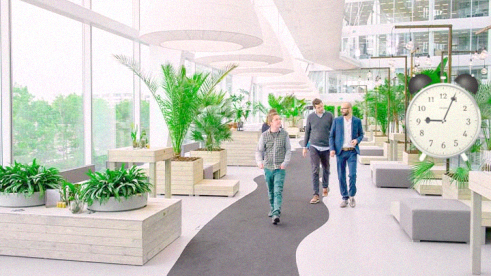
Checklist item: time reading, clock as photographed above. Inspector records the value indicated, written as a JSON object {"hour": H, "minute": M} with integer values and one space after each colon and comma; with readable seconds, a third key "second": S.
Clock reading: {"hour": 9, "minute": 4}
